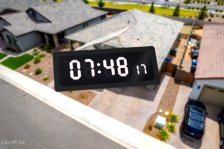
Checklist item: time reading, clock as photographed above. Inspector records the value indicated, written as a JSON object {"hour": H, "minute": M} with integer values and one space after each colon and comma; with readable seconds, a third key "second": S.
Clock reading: {"hour": 7, "minute": 48, "second": 17}
